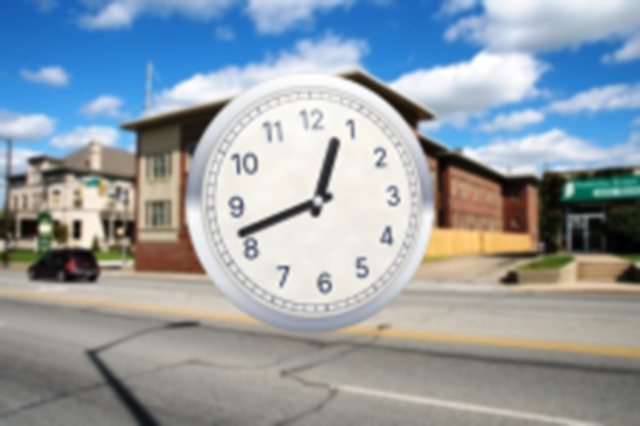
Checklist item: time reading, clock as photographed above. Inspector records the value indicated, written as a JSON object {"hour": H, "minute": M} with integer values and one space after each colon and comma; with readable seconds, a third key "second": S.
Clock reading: {"hour": 12, "minute": 42}
